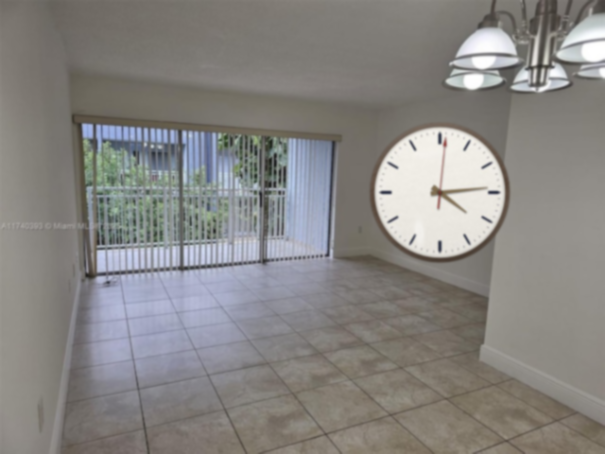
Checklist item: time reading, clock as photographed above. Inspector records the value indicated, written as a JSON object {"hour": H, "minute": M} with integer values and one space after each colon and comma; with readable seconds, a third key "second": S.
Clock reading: {"hour": 4, "minute": 14, "second": 1}
